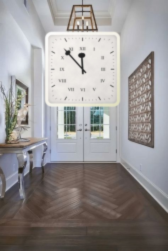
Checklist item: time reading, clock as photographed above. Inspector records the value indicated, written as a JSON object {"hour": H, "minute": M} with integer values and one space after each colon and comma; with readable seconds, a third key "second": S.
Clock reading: {"hour": 11, "minute": 53}
